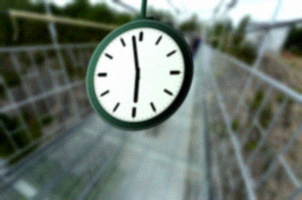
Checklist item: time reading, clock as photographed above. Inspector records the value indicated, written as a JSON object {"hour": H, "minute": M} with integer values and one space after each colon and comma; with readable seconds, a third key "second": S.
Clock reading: {"hour": 5, "minute": 58}
